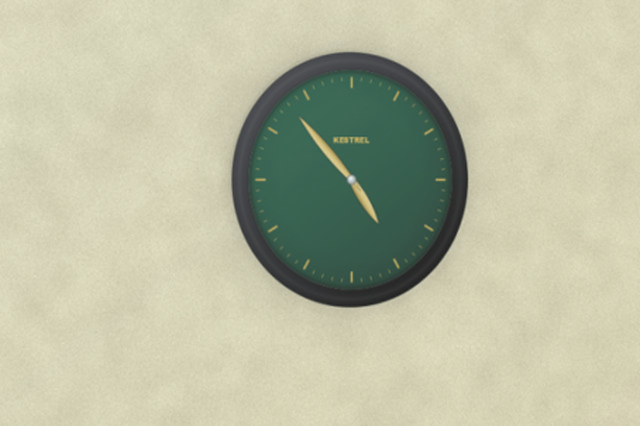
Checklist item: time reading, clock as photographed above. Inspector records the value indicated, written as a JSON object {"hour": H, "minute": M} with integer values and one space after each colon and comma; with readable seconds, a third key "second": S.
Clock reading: {"hour": 4, "minute": 53}
